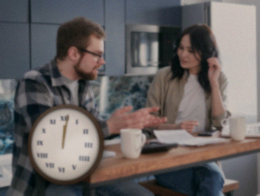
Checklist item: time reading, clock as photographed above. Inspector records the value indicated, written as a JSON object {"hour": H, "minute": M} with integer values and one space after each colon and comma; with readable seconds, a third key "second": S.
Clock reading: {"hour": 12, "minute": 1}
